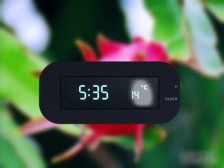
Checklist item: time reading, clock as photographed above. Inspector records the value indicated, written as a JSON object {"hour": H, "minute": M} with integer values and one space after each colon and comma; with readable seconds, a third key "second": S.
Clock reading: {"hour": 5, "minute": 35}
